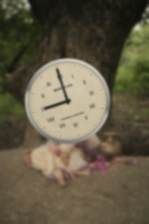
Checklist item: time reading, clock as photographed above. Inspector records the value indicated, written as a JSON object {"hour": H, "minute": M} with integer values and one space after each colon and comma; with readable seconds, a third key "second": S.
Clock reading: {"hour": 9, "minute": 0}
